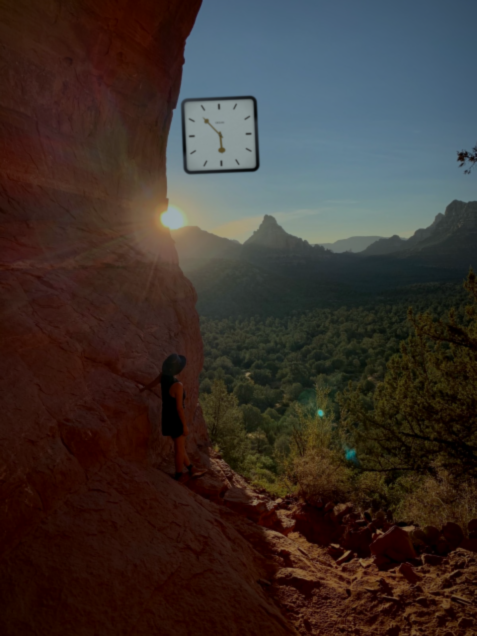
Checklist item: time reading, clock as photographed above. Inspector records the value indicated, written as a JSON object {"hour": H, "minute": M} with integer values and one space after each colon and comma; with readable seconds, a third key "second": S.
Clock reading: {"hour": 5, "minute": 53}
